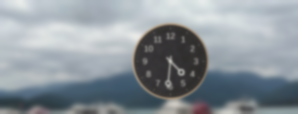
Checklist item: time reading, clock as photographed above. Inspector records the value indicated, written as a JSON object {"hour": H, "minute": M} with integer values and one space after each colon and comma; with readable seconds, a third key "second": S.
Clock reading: {"hour": 4, "minute": 31}
